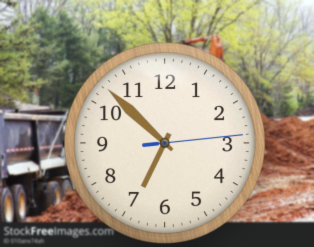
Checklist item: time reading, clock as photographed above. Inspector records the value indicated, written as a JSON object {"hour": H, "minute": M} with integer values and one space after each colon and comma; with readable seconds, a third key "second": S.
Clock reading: {"hour": 6, "minute": 52, "second": 14}
